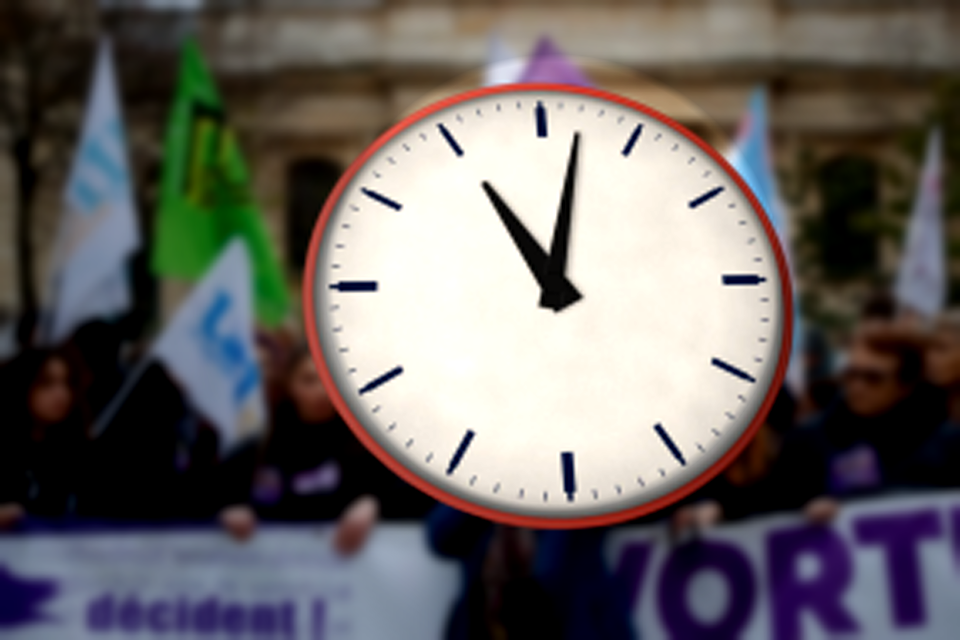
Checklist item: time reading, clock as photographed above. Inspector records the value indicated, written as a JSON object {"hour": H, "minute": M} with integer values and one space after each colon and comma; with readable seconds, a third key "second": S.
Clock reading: {"hour": 11, "minute": 2}
